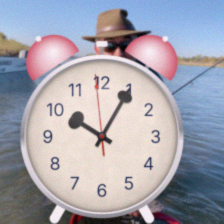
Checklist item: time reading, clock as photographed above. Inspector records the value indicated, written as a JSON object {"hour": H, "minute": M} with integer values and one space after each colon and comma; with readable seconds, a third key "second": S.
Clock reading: {"hour": 10, "minute": 4, "second": 59}
